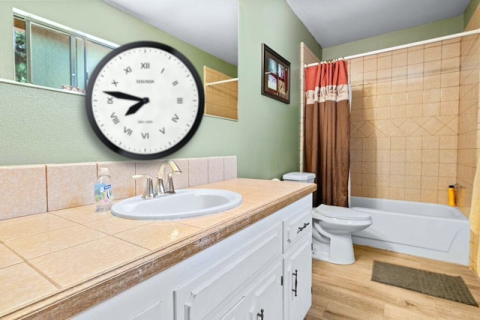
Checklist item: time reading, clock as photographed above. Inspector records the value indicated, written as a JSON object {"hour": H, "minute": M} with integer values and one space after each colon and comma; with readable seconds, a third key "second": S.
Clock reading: {"hour": 7, "minute": 47}
